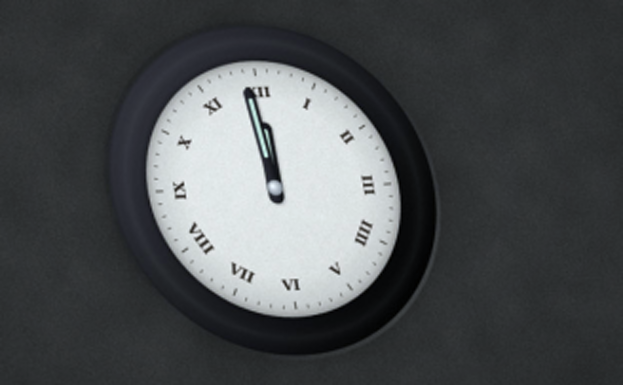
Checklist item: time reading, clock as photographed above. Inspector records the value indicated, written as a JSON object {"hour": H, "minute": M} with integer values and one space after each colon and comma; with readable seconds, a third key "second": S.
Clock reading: {"hour": 11, "minute": 59}
